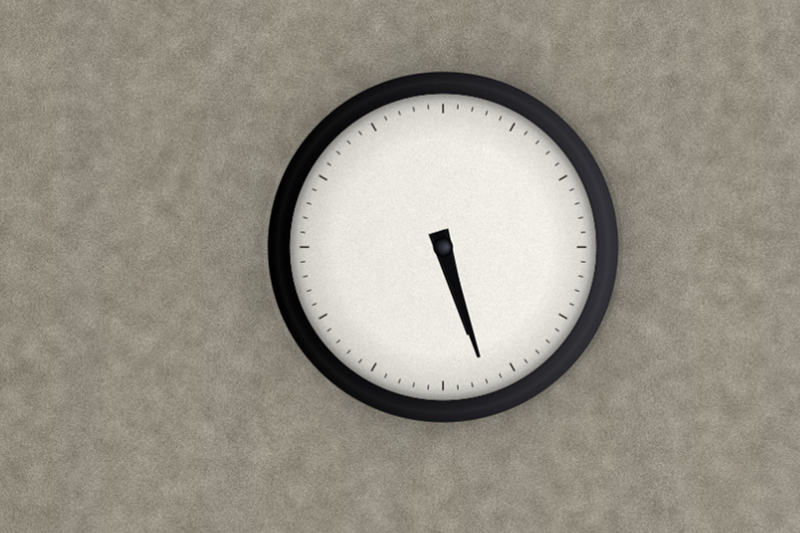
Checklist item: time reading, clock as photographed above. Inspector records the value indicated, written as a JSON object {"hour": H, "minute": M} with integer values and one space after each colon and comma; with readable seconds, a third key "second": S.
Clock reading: {"hour": 5, "minute": 27}
